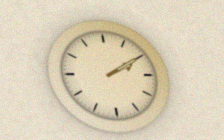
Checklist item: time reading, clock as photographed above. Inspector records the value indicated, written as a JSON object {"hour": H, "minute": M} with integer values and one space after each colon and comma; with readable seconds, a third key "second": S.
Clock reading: {"hour": 2, "minute": 10}
